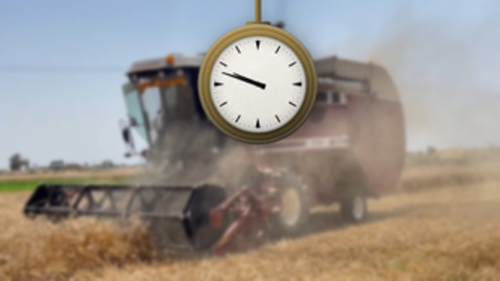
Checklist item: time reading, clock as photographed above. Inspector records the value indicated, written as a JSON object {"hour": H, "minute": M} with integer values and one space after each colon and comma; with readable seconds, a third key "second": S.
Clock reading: {"hour": 9, "minute": 48}
